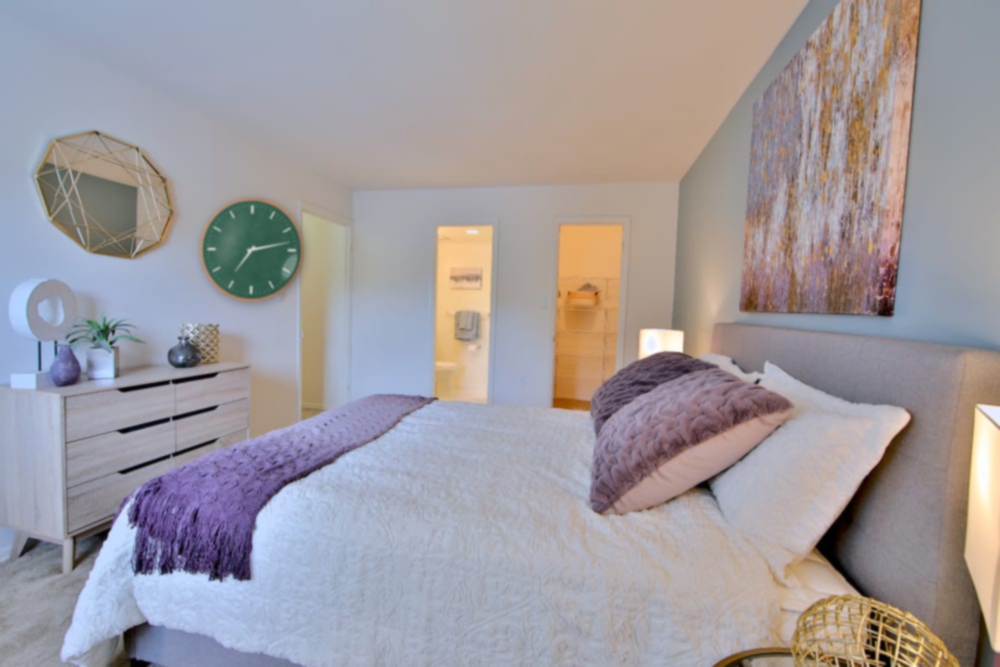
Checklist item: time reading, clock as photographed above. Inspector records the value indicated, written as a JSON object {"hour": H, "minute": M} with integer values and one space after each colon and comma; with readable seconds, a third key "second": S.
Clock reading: {"hour": 7, "minute": 13}
